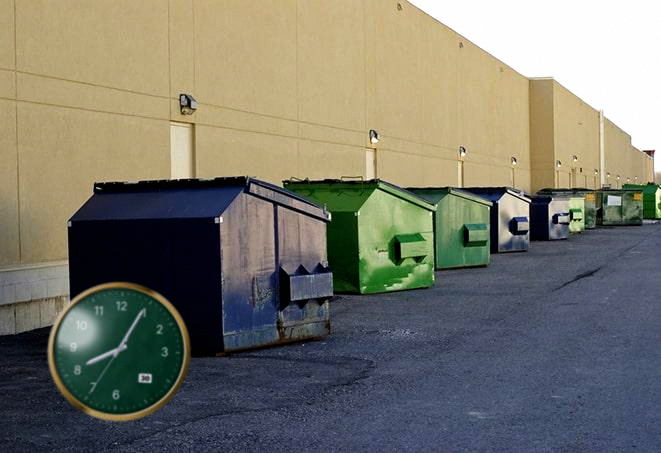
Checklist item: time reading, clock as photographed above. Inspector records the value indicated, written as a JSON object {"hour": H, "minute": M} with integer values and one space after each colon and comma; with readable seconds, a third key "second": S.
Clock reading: {"hour": 8, "minute": 4, "second": 35}
